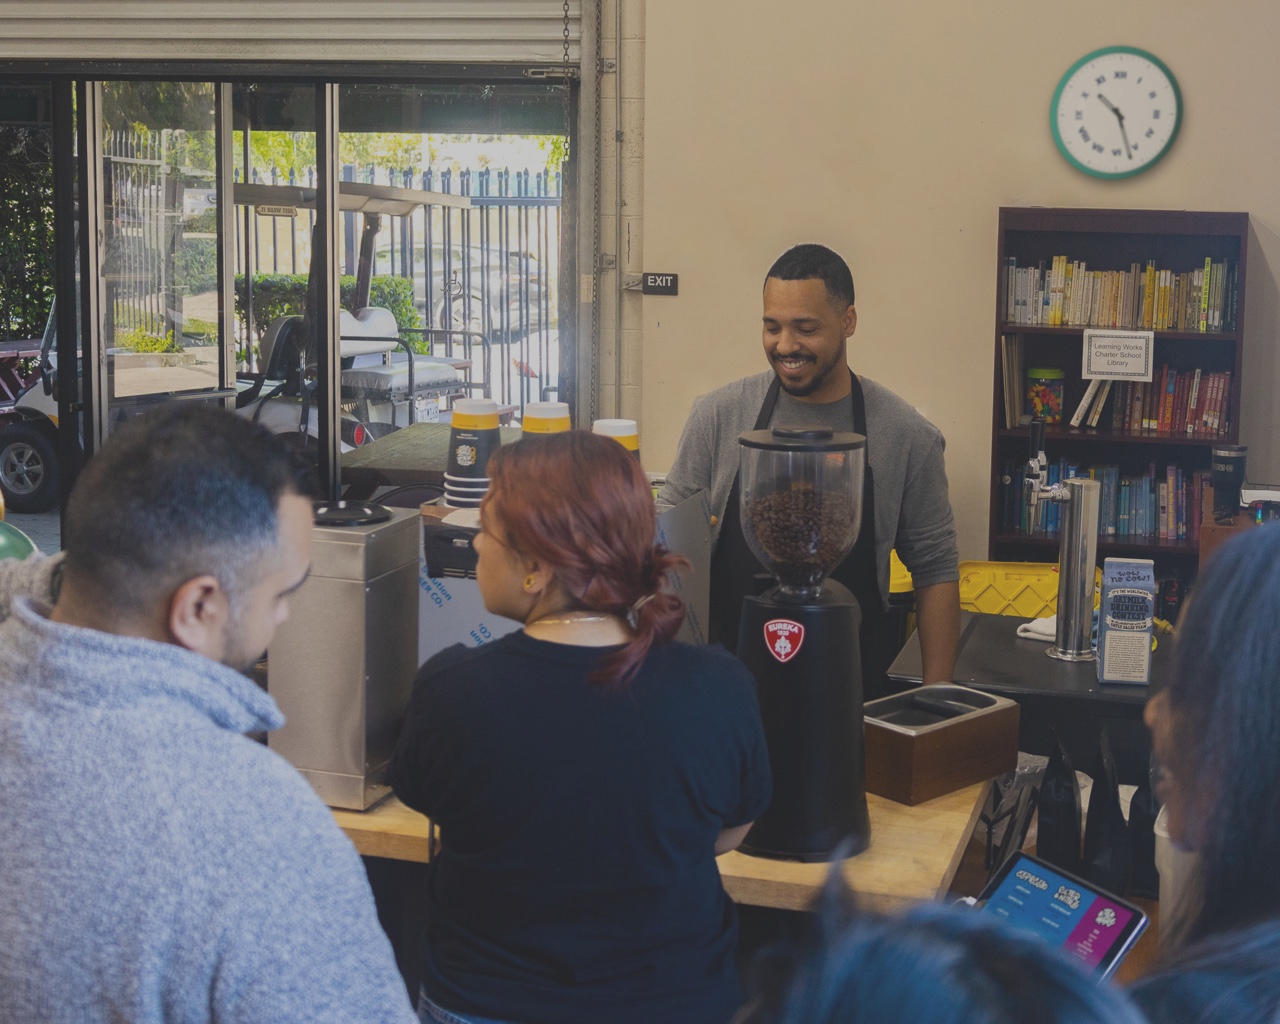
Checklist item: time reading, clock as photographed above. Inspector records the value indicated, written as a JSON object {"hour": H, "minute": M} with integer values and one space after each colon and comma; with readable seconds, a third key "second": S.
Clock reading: {"hour": 10, "minute": 27}
